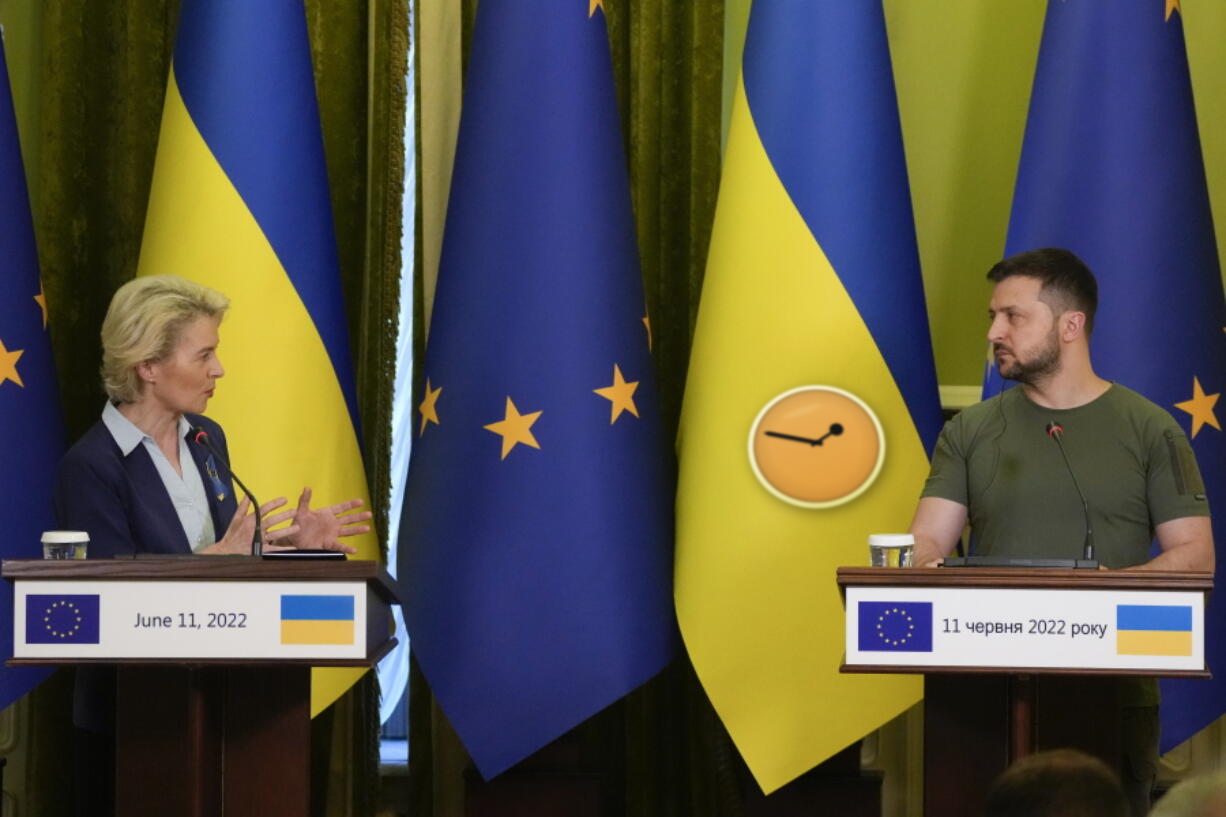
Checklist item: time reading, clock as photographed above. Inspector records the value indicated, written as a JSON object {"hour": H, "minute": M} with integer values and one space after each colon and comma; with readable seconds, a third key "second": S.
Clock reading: {"hour": 1, "minute": 47}
